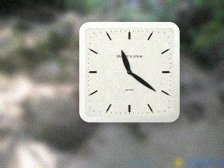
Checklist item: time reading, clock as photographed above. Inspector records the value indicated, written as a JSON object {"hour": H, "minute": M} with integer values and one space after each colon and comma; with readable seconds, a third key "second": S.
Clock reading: {"hour": 11, "minute": 21}
